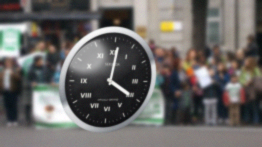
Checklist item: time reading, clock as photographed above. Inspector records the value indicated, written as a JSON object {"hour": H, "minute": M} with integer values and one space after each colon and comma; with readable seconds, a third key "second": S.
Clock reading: {"hour": 4, "minute": 1}
